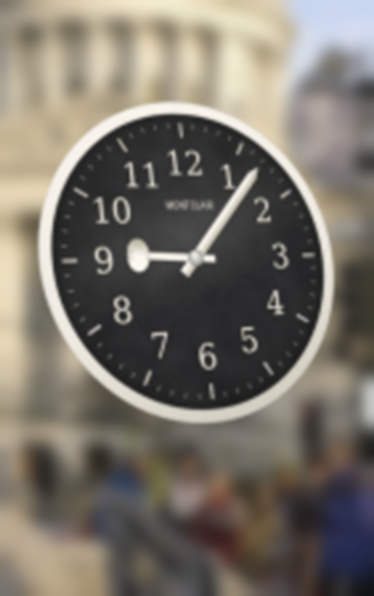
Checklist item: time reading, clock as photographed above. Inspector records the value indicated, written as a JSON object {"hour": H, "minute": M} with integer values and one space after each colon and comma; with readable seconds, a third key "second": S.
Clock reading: {"hour": 9, "minute": 7}
